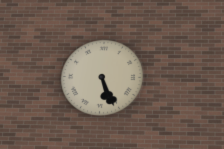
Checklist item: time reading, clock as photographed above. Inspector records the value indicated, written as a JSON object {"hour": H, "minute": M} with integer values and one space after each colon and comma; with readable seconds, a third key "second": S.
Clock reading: {"hour": 5, "minute": 26}
